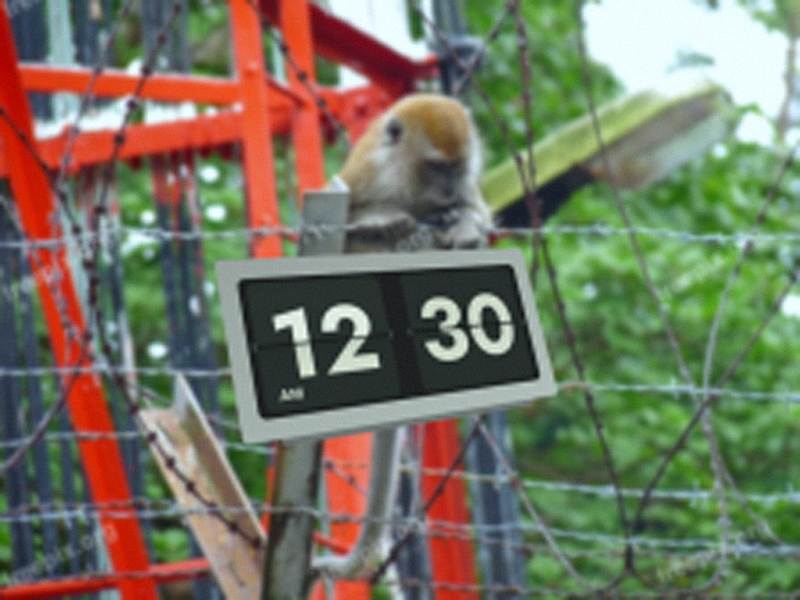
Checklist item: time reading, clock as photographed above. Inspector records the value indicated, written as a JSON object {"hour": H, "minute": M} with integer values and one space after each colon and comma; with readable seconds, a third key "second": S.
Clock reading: {"hour": 12, "minute": 30}
